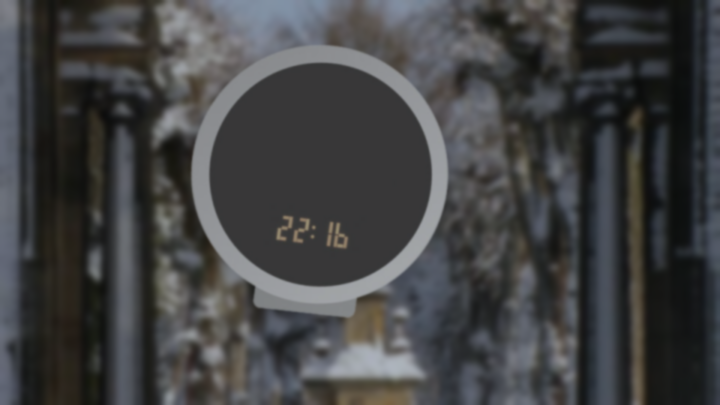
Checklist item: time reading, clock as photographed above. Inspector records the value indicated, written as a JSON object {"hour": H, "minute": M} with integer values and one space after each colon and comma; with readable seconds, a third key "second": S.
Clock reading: {"hour": 22, "minute": 16}
